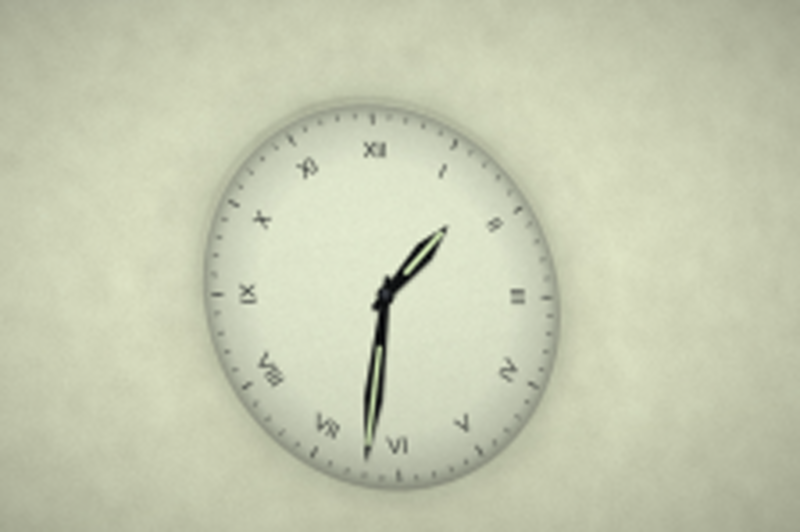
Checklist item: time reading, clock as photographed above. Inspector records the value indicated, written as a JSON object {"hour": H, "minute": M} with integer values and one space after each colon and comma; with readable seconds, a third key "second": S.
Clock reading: {"hour": 1, "minute": 32}
